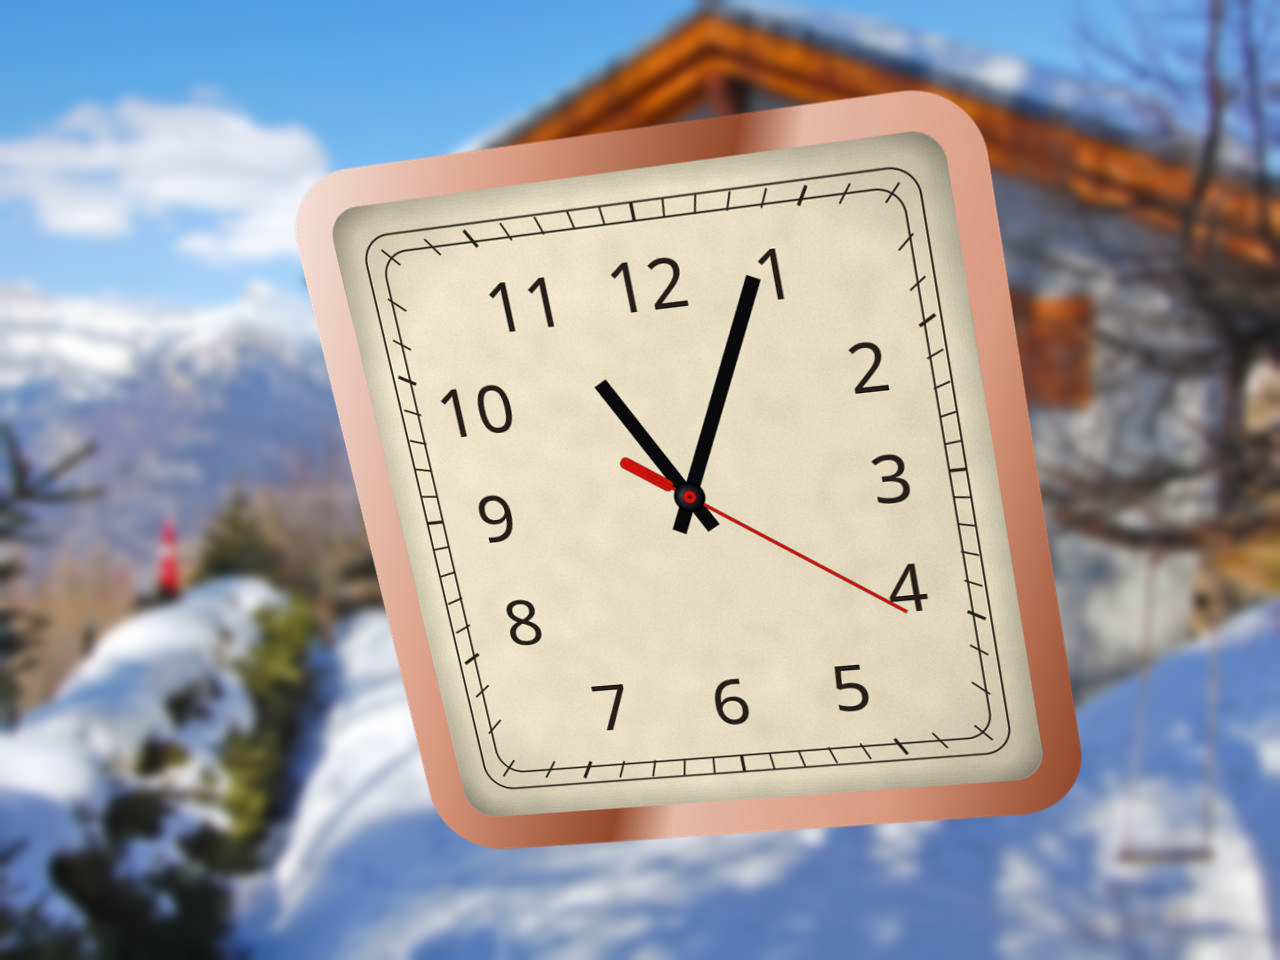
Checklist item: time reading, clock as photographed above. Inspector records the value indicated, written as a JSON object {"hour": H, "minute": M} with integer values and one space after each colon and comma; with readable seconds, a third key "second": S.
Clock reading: {"hour": 11, "minute": 4, "second": 21}
